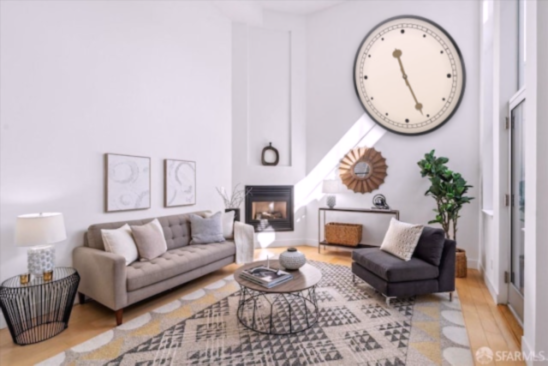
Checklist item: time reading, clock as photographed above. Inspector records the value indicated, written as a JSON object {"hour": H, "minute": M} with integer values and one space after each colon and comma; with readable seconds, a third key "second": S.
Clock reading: {"hour": 11, "minute": 26}
